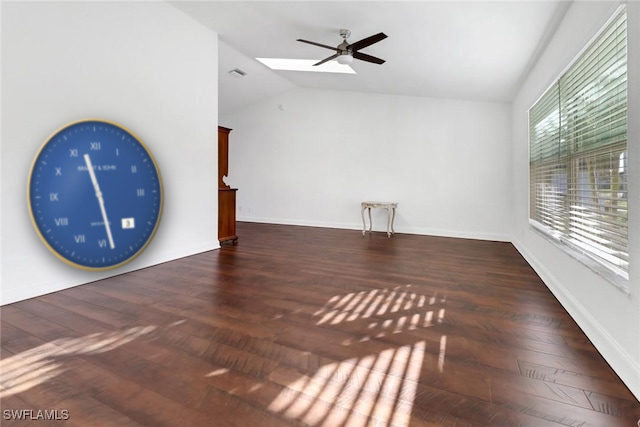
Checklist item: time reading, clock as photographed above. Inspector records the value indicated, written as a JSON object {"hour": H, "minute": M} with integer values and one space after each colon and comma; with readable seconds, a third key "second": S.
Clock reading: {"hour": 11, "minute": 28}
